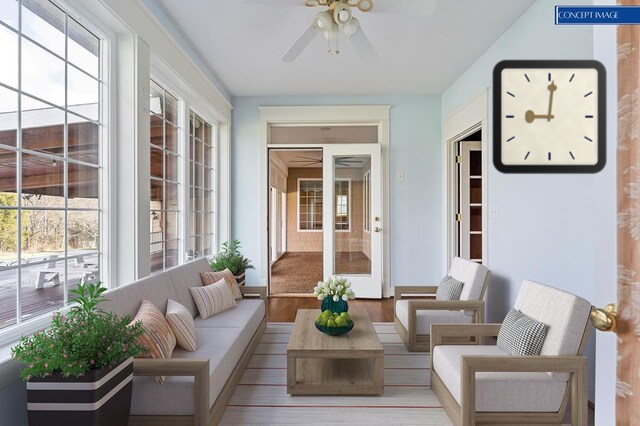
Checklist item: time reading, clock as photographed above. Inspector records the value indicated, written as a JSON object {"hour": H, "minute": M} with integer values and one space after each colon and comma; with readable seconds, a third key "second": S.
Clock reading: {"hour": 9, "minute": 1}
